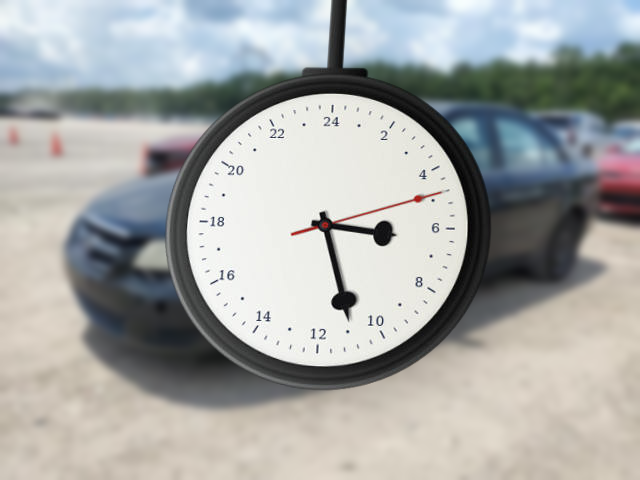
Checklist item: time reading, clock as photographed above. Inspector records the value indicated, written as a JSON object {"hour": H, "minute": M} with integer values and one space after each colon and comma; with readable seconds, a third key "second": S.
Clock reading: {"hour": 6, "minute": 27, "second": 12}
